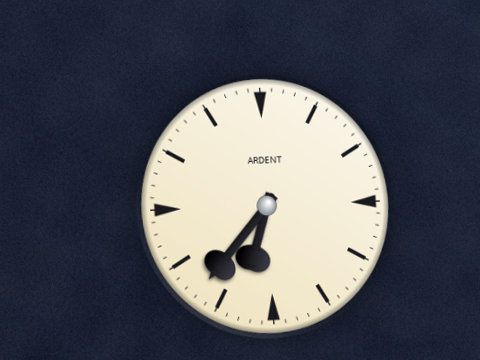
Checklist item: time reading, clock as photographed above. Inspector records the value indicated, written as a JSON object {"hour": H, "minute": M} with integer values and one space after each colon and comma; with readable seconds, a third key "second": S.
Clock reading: {"hour": 6, "minute": 37}
